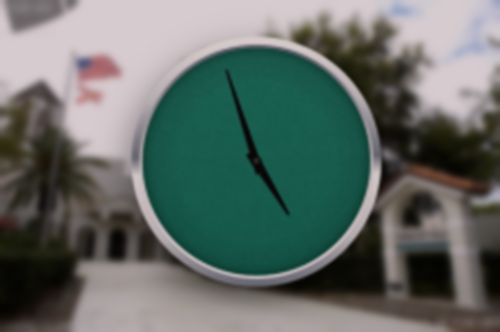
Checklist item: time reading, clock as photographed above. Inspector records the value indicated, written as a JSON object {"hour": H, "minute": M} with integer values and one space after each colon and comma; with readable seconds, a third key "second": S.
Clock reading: {"hour": 4, "minute": 57}
